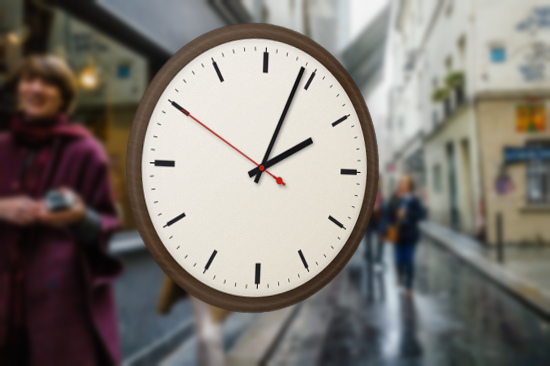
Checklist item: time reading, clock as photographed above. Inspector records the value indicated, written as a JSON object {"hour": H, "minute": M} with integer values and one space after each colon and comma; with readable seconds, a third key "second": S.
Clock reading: {"hour": 2, "minute": 3, "second": 50}
